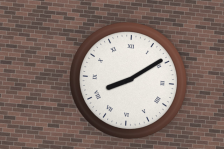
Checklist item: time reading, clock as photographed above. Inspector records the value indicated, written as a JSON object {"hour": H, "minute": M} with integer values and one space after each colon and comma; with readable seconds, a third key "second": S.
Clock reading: {"hour": 8, "minute": 9}
